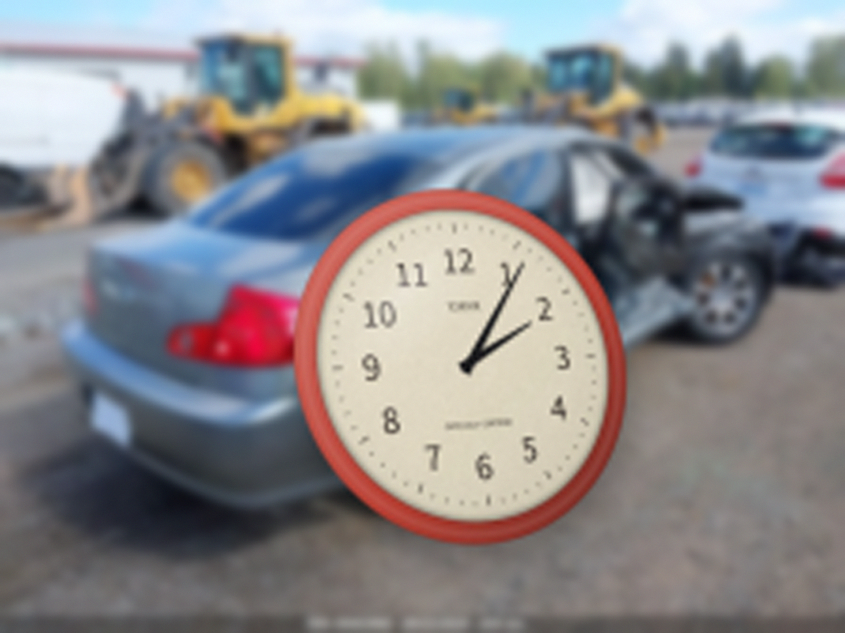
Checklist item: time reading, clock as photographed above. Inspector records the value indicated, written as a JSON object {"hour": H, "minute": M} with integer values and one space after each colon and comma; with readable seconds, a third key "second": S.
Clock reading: {"hour": 2, "minute": 6}
